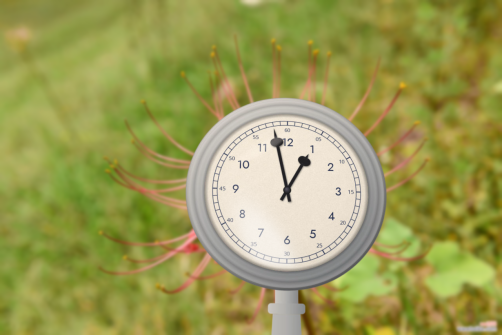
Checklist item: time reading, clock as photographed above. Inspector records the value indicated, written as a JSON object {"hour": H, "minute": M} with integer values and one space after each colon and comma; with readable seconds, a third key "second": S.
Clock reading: {"hour": 12, "minute": 58}
